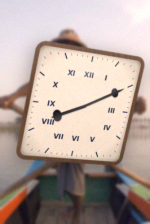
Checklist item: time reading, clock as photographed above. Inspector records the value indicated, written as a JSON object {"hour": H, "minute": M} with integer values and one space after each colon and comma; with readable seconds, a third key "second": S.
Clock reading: {"hour": 8, "minute": 10}
